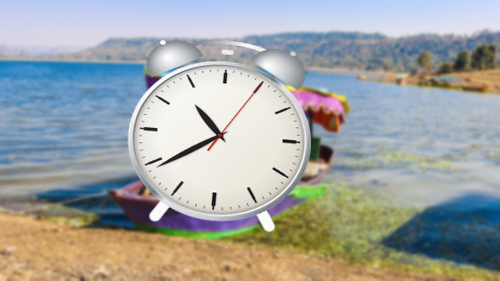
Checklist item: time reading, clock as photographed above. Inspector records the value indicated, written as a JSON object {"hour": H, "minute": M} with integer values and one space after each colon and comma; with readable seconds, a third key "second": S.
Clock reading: {"hour": 10, "minute": 39, "second": 5}
